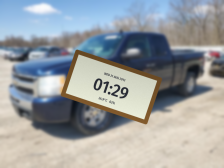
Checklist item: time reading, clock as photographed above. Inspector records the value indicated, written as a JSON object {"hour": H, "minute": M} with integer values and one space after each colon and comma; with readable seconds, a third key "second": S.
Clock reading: {"hour": 1, "minute": 29}
